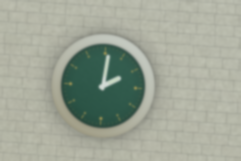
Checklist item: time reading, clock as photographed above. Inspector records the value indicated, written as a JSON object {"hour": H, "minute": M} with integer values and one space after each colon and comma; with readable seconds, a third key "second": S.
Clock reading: {"hour": 2, "minute": 1}
